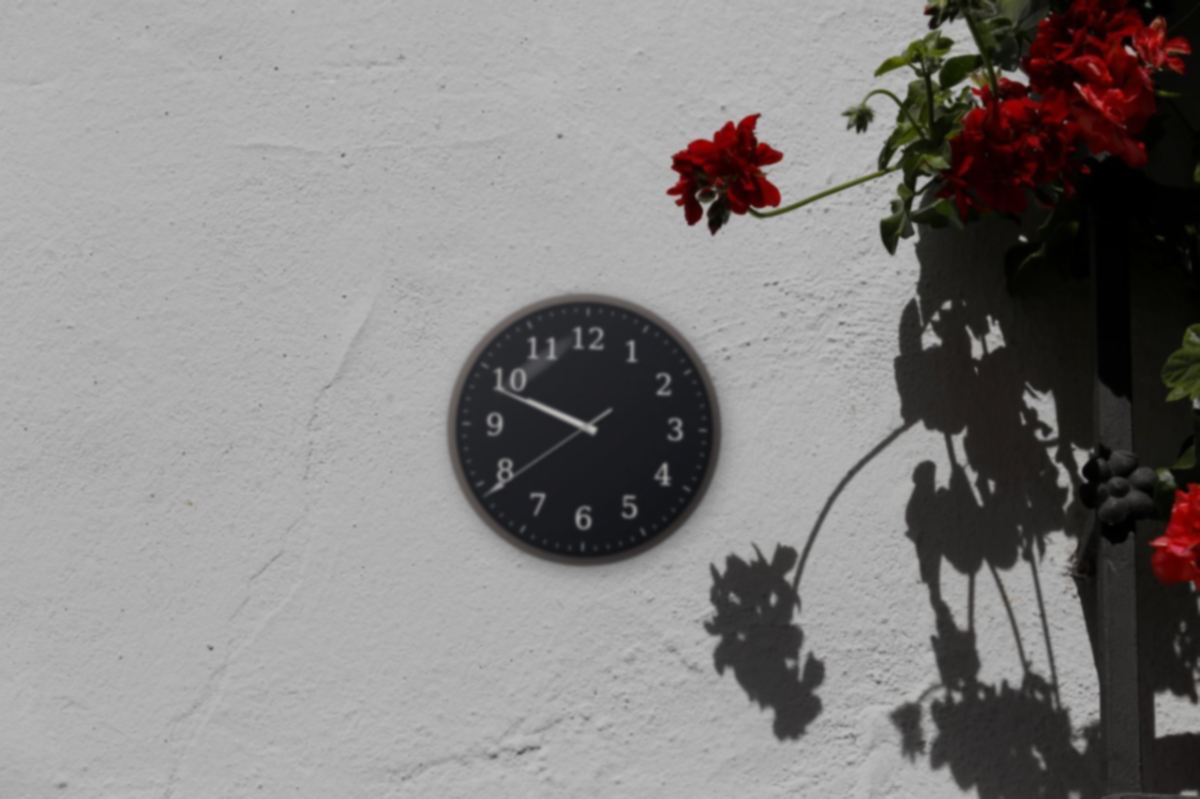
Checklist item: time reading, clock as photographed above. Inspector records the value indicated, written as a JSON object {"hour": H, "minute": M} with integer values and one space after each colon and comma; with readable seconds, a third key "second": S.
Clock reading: {"hour": 9, "minute": 48, "second": 39}
